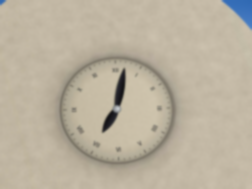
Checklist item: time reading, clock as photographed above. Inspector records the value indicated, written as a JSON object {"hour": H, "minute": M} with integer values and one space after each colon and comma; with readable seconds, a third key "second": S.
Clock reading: {"hour": 7, "minute": 2}
